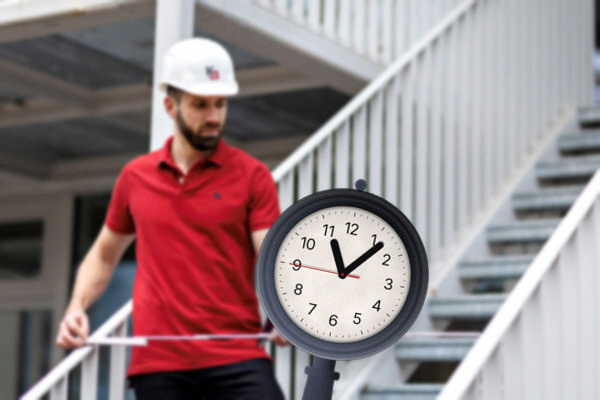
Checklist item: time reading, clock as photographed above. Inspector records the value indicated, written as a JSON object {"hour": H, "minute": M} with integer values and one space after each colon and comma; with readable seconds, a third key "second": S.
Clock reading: {"hour": 11, "minute": 6, "second": 45}
